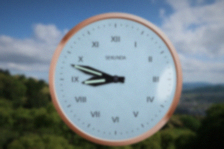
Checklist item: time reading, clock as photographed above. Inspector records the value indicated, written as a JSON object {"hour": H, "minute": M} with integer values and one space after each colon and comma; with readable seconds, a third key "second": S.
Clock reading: {"hour": 8, "minute": 48}
